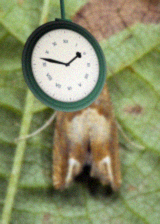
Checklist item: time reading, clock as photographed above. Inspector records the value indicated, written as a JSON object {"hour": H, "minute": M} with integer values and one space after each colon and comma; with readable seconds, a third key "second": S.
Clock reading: {"hour": 1, "minute": 47}
